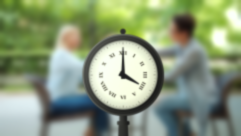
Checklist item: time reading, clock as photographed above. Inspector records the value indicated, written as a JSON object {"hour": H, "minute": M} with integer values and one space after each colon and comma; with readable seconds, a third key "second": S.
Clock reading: {"hour": 4, "minute": 0}
